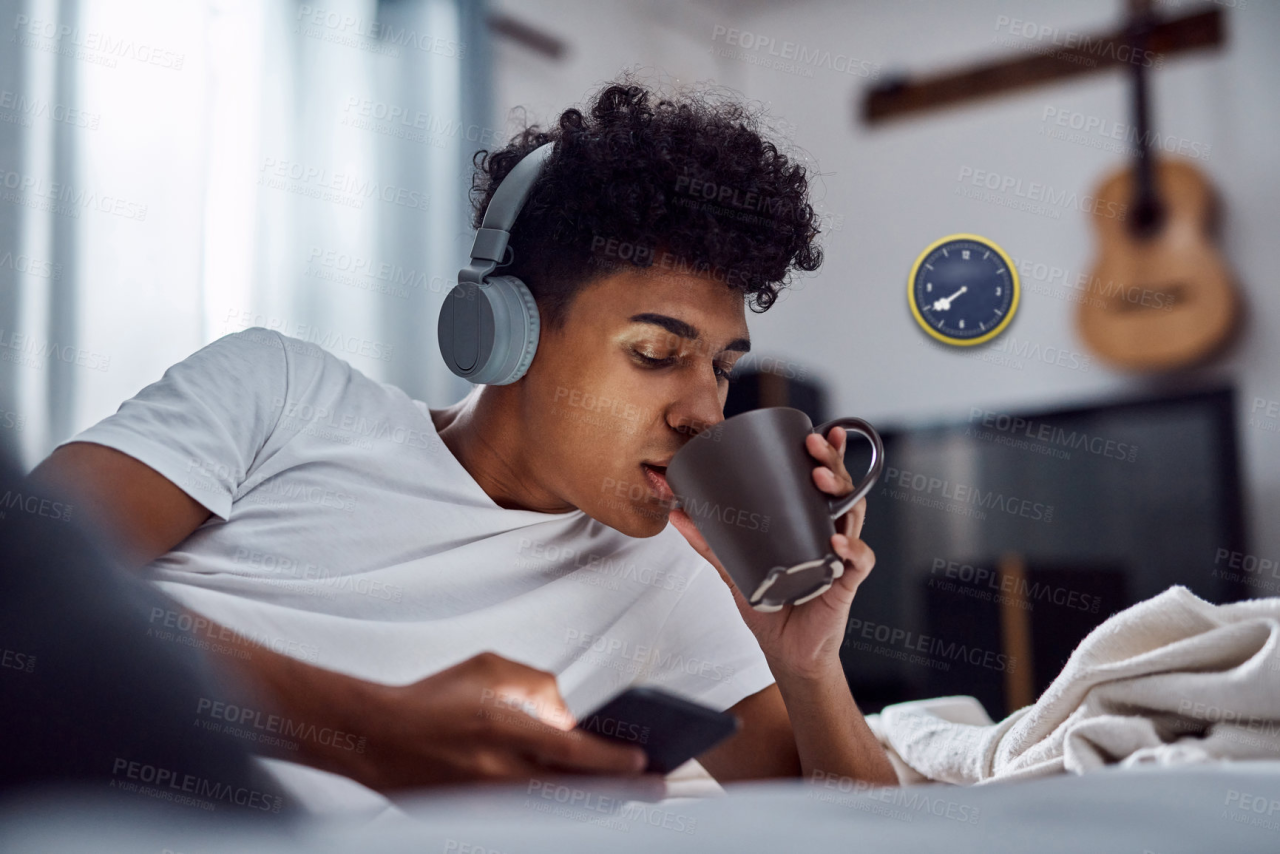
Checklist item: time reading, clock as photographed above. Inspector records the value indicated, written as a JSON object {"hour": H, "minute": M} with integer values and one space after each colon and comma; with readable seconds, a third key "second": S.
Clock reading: {"hour": 7, "minute": 39}
